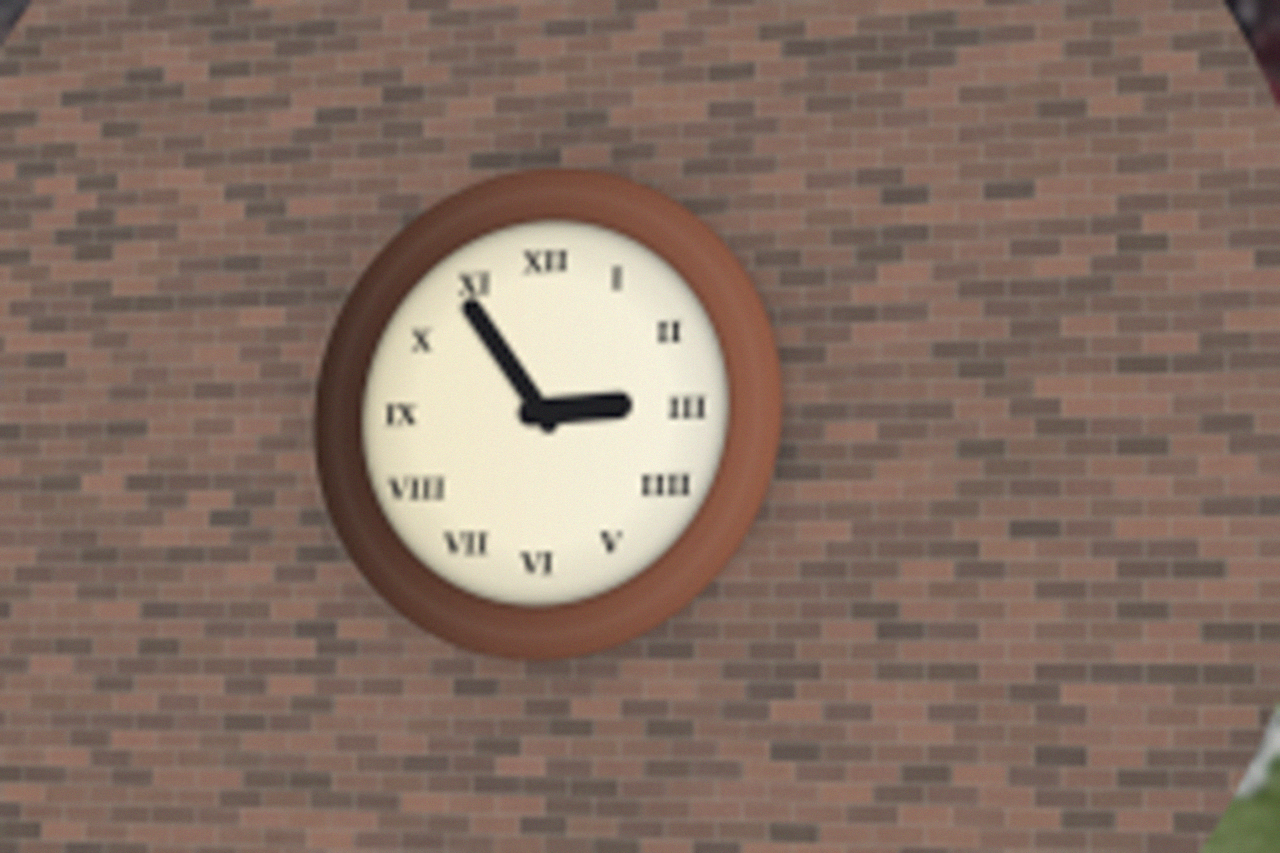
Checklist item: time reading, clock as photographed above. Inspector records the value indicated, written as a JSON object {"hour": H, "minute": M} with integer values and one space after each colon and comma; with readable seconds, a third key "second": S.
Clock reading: {"hour": 2, "minute": 54}
